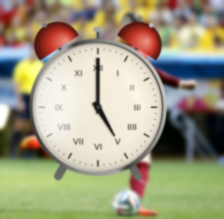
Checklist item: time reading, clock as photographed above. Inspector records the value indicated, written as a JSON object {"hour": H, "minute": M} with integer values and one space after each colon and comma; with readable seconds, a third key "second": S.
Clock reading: {"hour": 5, "minute": 0}
